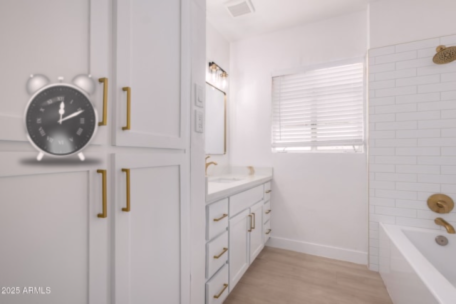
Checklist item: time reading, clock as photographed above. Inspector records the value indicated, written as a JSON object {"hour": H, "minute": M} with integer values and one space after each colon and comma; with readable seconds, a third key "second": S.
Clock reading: {"hour": 12, "minute": 11}
